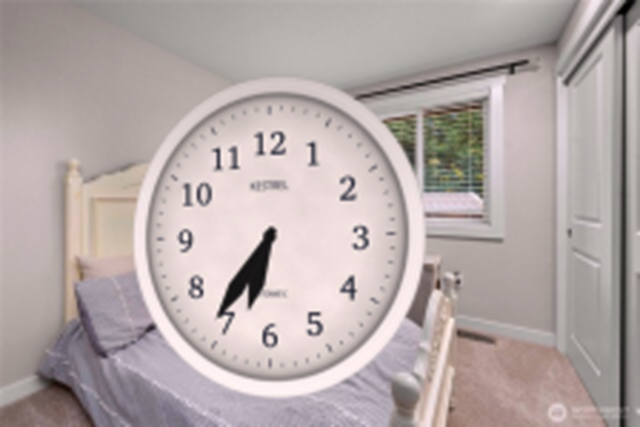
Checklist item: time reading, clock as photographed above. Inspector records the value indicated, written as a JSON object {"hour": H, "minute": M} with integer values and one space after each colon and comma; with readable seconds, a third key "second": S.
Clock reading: {"hour": 6, "minute": 36}
